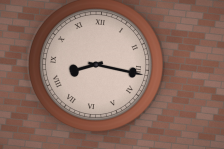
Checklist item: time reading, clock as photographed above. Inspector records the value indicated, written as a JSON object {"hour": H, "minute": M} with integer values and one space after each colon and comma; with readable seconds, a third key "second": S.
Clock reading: {"hour": 8, "minute": 16}
